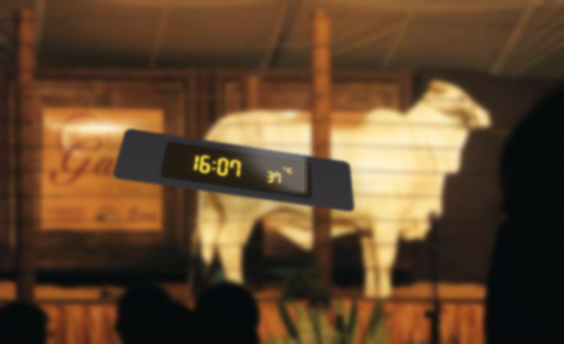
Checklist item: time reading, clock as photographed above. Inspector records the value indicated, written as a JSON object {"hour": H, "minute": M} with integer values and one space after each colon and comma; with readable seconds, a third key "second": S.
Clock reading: {"hour": 16, "minute": 7}
